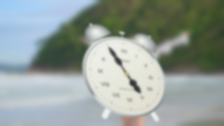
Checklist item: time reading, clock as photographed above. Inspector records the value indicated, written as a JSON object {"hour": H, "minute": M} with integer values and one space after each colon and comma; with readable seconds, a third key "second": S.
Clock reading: {"hour": 4, "minute": 55}
